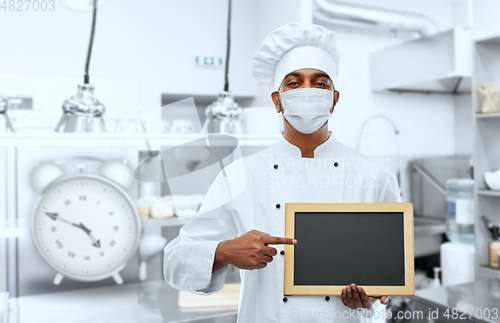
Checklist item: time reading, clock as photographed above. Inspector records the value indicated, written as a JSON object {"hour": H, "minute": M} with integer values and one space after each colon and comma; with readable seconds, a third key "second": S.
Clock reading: {"hour": 4, "minute": 49}
